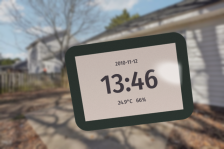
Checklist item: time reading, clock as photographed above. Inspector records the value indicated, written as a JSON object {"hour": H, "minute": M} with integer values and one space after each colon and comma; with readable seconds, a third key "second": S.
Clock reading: {"hour": 13, "minute": 46}
